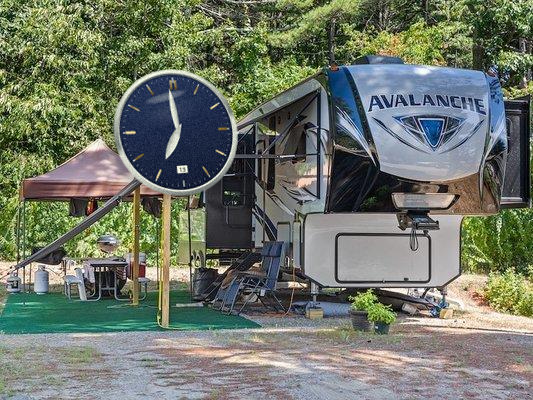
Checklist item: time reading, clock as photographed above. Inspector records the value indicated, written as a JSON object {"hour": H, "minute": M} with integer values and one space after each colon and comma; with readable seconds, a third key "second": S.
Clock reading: {"hour": 6, "minute": 59}
